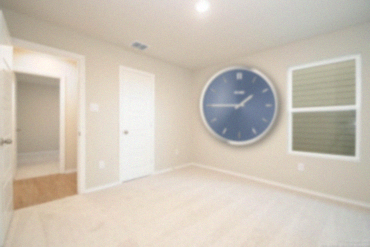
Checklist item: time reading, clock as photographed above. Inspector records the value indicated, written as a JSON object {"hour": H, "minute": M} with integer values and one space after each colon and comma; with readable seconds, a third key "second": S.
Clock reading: {"hour": 1, "minute": 45}
